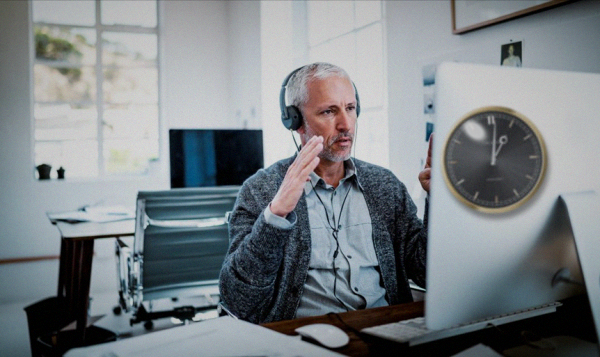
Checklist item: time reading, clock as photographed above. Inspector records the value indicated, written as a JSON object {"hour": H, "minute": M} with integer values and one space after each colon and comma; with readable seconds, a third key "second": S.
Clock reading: {"hour": 1, "minute": 1}
